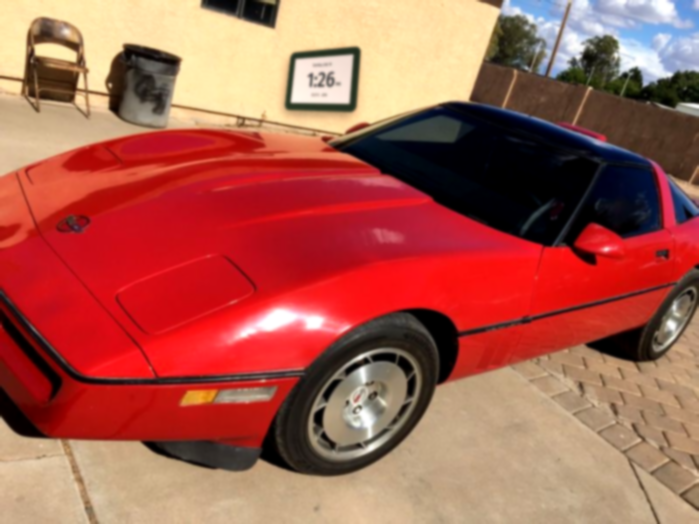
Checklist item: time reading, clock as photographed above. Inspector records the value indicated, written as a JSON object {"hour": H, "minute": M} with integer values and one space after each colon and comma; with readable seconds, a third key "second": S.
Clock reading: {"hour": 1, "minute": 26}
